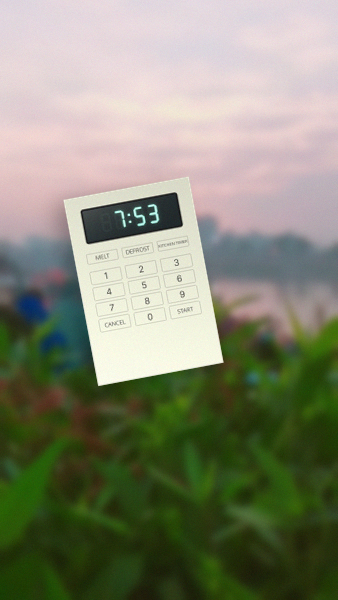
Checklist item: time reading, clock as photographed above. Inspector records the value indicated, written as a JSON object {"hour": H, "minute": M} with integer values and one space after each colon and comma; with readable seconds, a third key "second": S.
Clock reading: {"hour": 7, "minute": 53}
